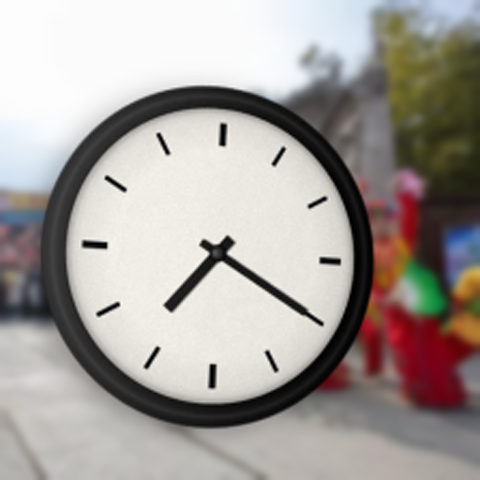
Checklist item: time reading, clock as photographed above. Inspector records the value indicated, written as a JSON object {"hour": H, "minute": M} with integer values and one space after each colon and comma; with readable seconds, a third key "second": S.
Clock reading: {"hour": 7, "minute": 20}
